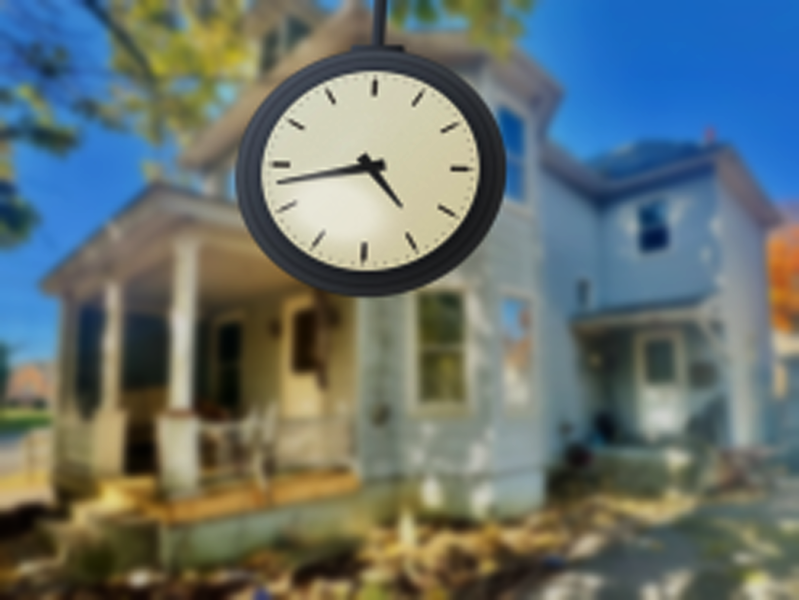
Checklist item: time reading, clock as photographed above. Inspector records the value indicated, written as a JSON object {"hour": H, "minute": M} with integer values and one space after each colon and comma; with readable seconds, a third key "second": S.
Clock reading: {"hour": 4, "minute": 43}
